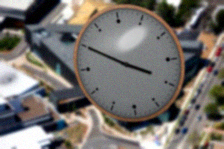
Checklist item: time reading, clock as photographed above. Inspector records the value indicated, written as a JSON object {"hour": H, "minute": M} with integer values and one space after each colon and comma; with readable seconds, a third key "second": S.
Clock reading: {"hour": 3, "minute": 50}
